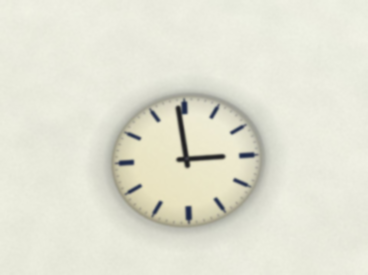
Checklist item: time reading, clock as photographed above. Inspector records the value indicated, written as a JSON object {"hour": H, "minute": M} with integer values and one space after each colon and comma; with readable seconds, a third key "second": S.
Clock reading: {"hour": 2, "minute": 59}
